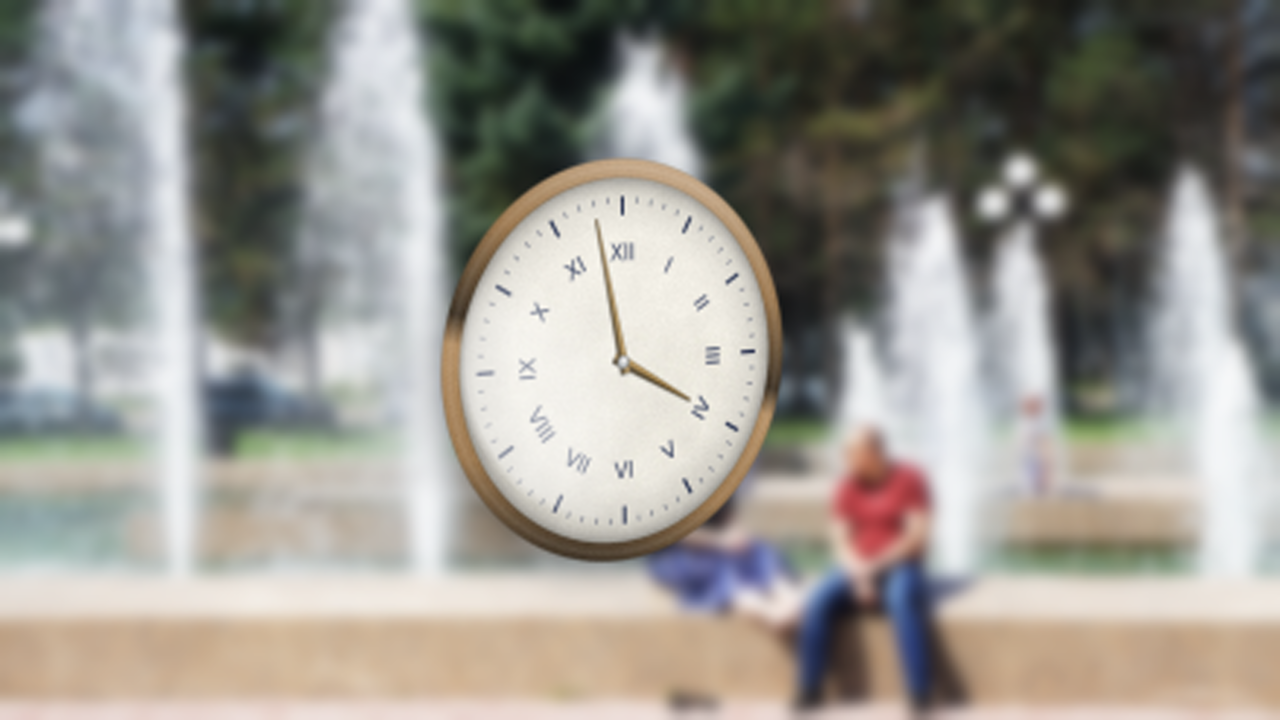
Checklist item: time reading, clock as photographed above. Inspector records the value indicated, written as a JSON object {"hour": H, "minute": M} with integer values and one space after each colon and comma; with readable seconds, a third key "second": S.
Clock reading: {"hour": 3, "minute": 58}
